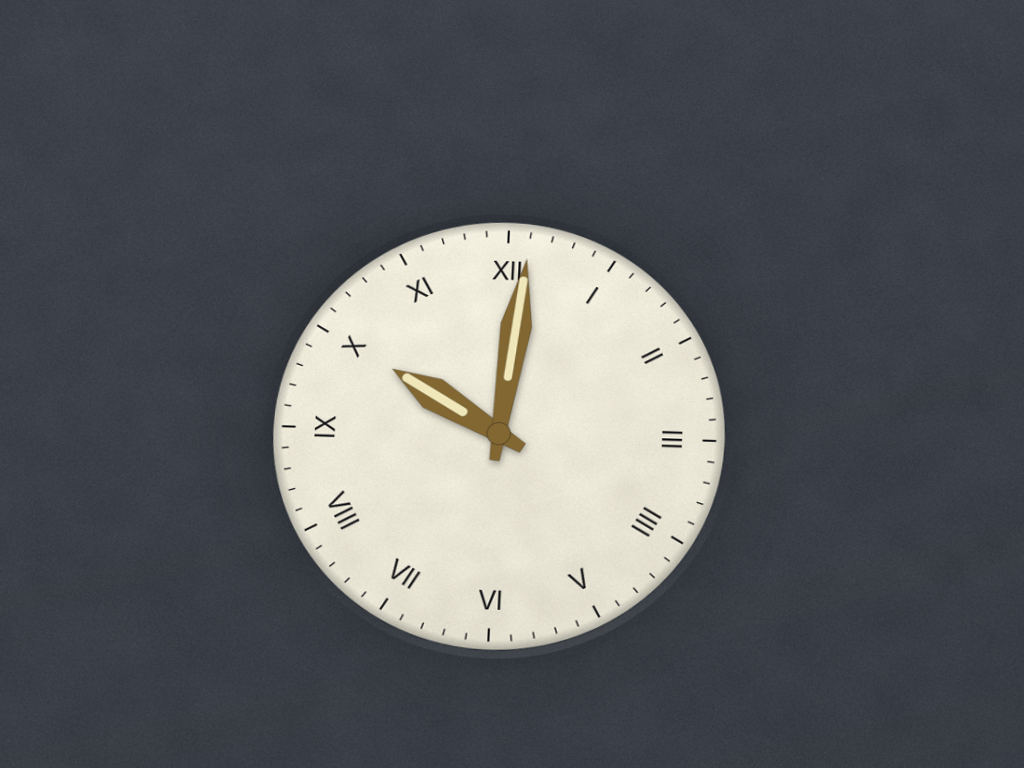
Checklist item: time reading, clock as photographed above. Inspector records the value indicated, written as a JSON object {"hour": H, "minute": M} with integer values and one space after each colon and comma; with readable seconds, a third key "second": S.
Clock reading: {"hour": 10, "minute": 1}
